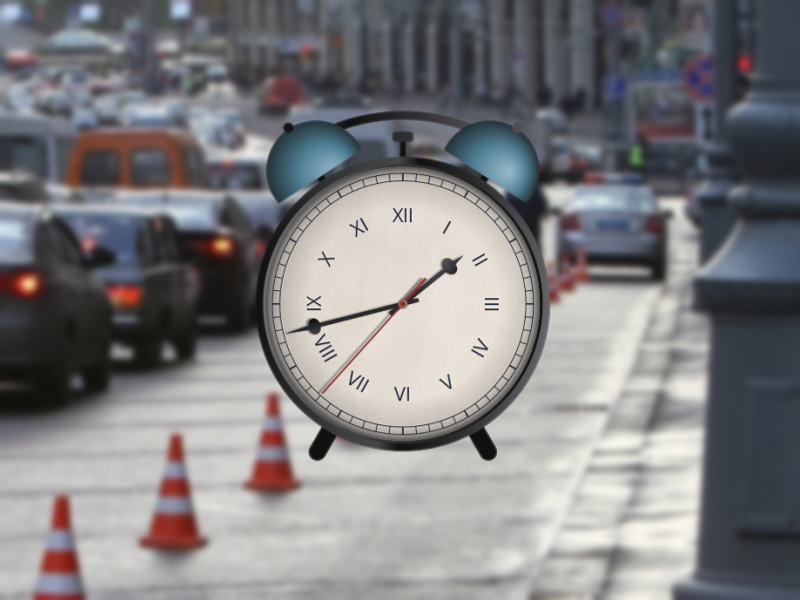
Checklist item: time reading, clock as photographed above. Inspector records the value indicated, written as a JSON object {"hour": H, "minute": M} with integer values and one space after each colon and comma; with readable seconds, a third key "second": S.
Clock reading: {"hour": 1, "minute": 42, "second": 37}
